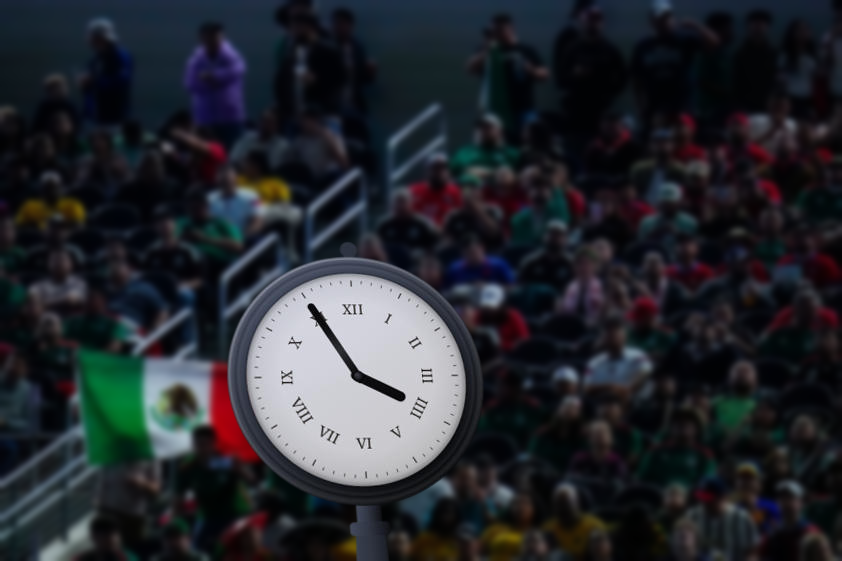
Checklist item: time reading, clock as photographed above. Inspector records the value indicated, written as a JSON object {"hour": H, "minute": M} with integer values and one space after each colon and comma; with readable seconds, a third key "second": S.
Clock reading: {"hour": 3, "minute": 55}
